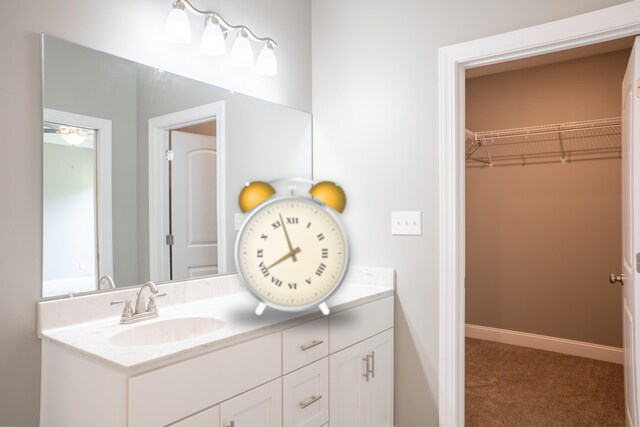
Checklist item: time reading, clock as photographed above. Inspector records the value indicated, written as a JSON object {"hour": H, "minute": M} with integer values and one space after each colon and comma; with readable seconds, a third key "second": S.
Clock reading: {"hour": 7, "minute": 57}
